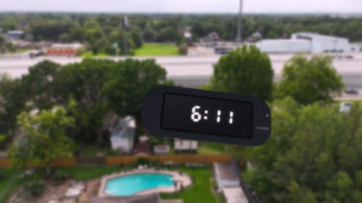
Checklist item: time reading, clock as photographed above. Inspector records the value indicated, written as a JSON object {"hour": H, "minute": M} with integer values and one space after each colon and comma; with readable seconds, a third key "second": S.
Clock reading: {"hour": 6, "minute": 11}
